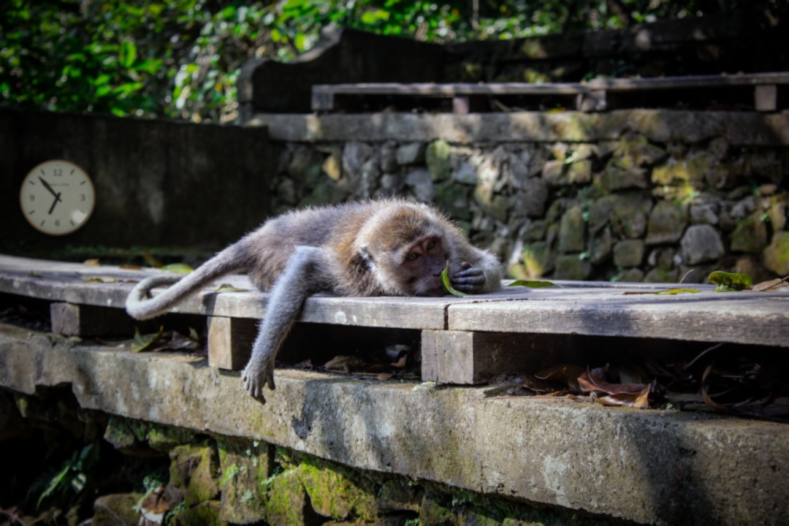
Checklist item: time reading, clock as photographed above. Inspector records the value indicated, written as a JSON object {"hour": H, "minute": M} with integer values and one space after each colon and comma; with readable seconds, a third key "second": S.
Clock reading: {"hour": 6, "minute": 53}
